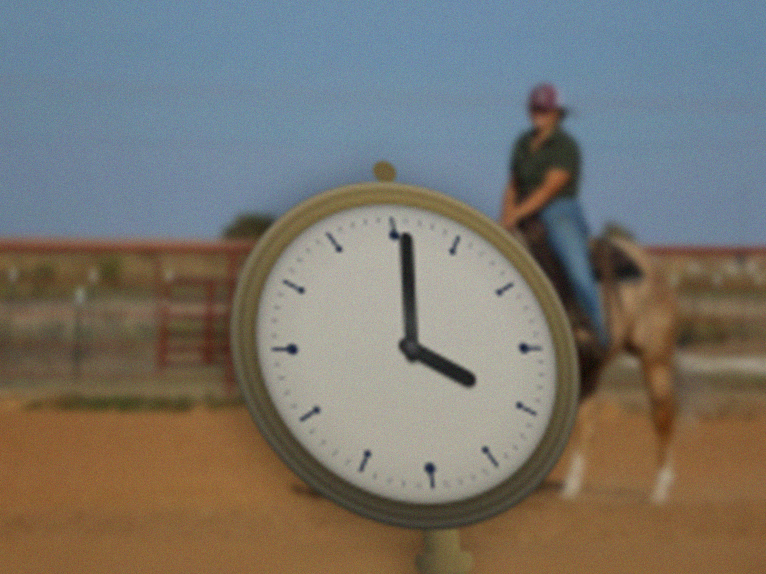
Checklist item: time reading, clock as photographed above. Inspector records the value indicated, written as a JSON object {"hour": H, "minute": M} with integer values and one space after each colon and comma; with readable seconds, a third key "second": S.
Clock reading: {"hour": 4, "minute": 1}
